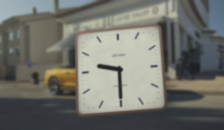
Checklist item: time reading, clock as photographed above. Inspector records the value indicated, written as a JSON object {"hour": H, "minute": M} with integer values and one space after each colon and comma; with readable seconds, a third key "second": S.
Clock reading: {"hour": 9, "minute": 30}
